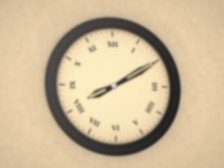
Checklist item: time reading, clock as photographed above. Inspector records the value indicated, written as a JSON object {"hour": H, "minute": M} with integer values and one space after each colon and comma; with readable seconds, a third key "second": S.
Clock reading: {"hour": 8, "minute": 10}
